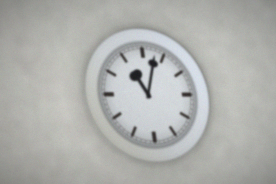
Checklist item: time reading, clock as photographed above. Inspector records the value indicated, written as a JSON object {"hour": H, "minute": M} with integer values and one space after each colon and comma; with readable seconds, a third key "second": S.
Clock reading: {"hour": 11, "minute": 3}
